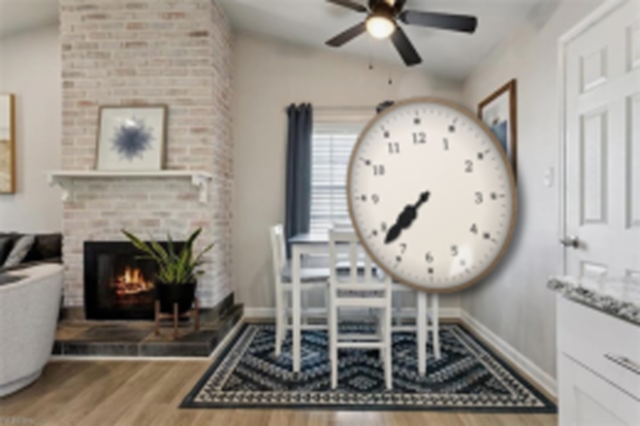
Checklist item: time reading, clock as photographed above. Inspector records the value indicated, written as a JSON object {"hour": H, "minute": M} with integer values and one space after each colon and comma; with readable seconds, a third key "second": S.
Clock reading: {"hour": 7, "minute": 38}
